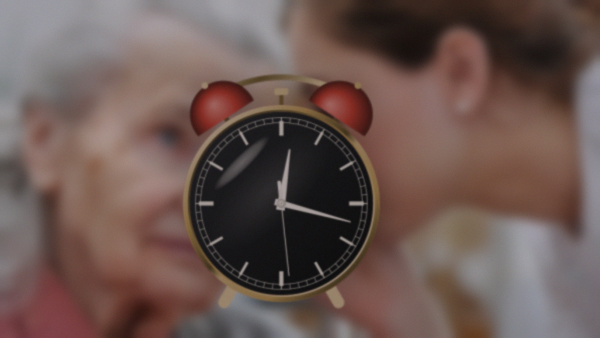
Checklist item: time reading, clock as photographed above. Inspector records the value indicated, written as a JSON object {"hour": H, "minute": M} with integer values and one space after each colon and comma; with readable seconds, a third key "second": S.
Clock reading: {"hour": 12, "minute": 17, "second": 29}
